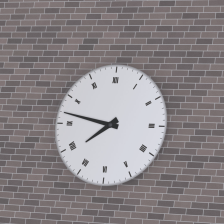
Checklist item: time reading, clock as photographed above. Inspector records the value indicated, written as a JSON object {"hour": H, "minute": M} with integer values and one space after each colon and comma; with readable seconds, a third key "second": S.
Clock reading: {"hour": 7, "minute": 47}
